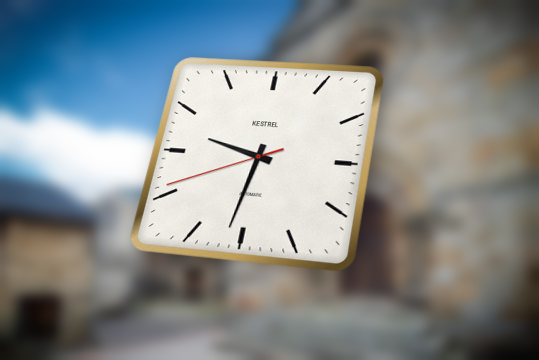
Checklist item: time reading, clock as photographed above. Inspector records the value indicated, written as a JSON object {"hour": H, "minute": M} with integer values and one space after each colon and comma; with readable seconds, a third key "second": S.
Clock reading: {"hour": 9, "minute": 31, "second": 41}
